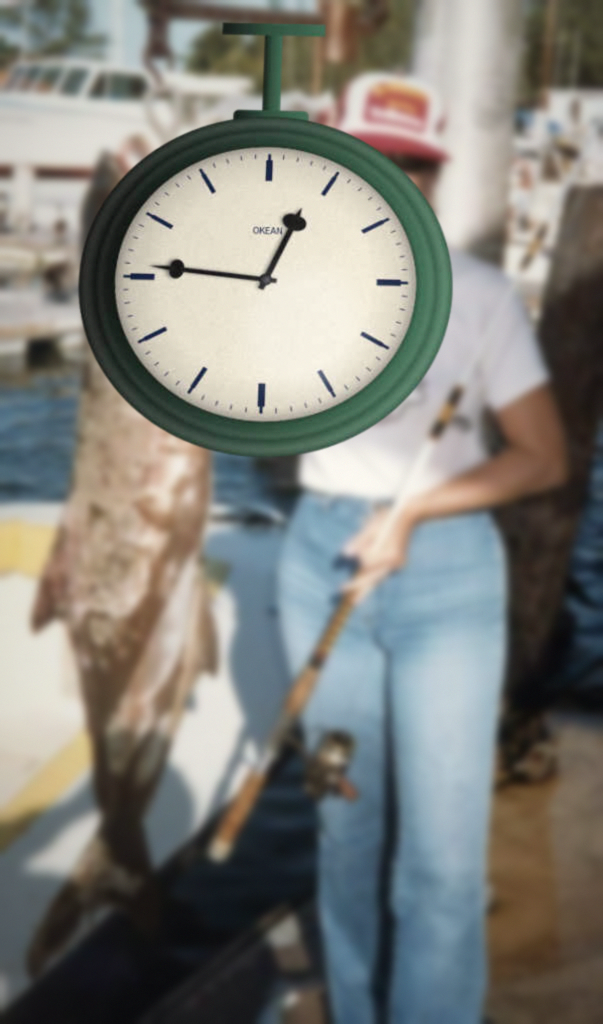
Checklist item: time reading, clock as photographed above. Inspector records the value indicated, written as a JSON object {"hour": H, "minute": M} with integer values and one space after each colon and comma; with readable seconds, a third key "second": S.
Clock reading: {"hour": 12, "minute": 46}
